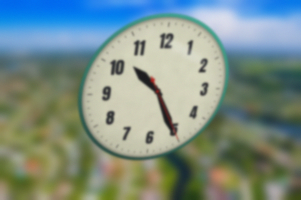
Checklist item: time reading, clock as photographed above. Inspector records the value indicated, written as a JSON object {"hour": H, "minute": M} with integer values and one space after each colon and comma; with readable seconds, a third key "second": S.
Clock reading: {"hour": 10, "minute": 25, "second": 25}
